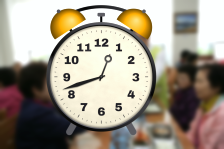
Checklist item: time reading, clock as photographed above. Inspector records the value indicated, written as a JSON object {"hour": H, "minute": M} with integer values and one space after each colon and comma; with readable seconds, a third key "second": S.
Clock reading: {"hour": 12, "minute": 42}
